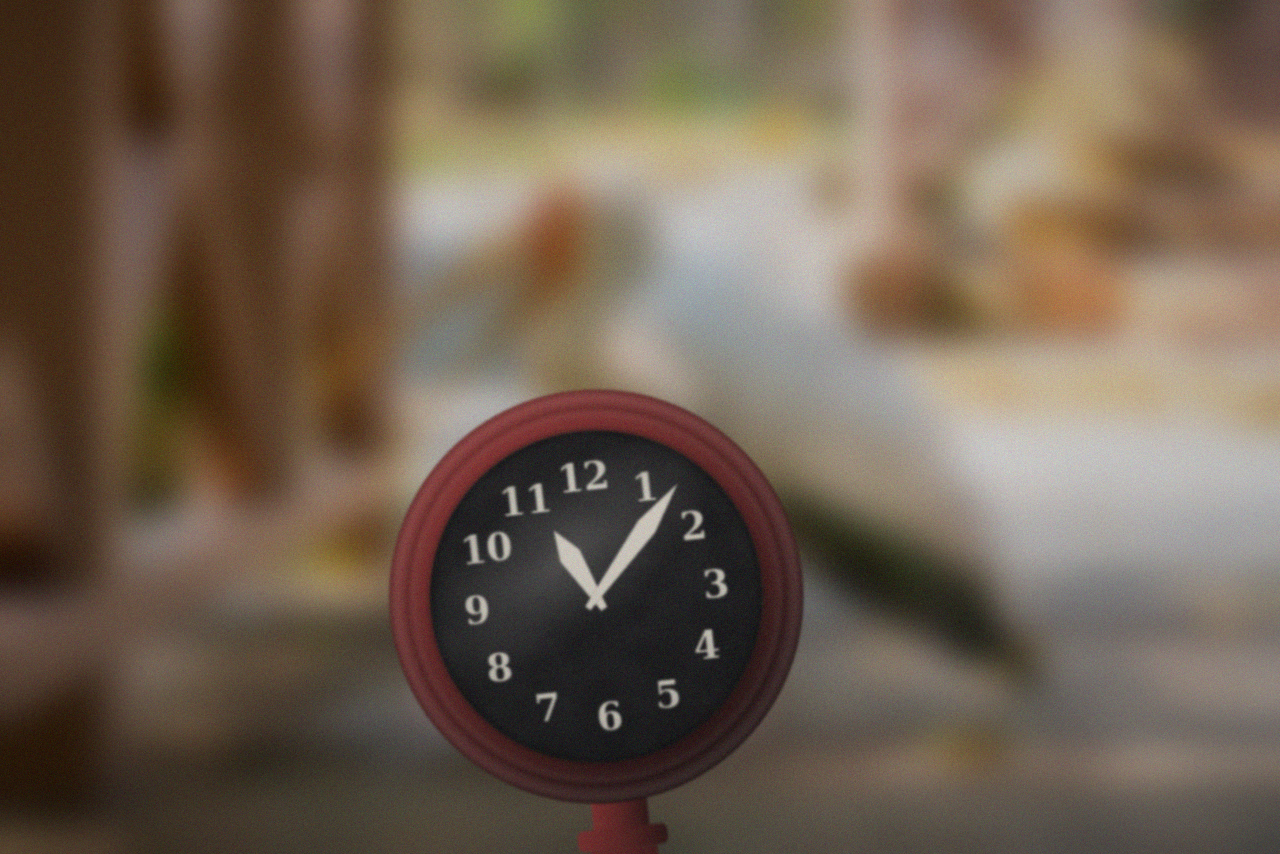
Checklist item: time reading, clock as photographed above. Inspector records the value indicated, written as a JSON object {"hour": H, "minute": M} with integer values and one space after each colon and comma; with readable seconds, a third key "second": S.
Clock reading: {"hour": 11, "minute": 7}
